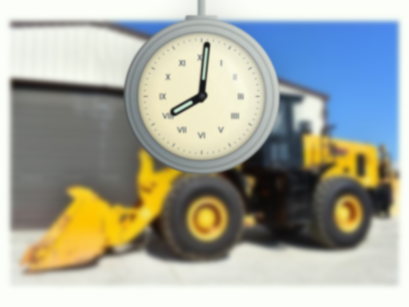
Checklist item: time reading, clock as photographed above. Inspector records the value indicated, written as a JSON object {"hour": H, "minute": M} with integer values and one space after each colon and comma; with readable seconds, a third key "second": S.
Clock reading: {"hour": 8, "minute": 1}
